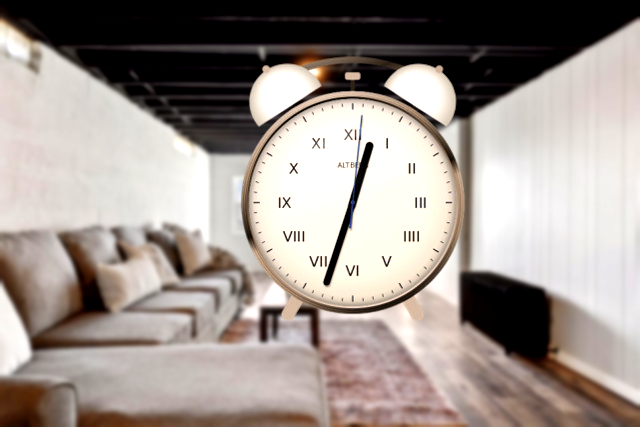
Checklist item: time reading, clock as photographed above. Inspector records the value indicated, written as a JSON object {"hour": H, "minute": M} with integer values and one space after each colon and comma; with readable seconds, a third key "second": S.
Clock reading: {"hour": 12, "minute": 33, "second": 1}
